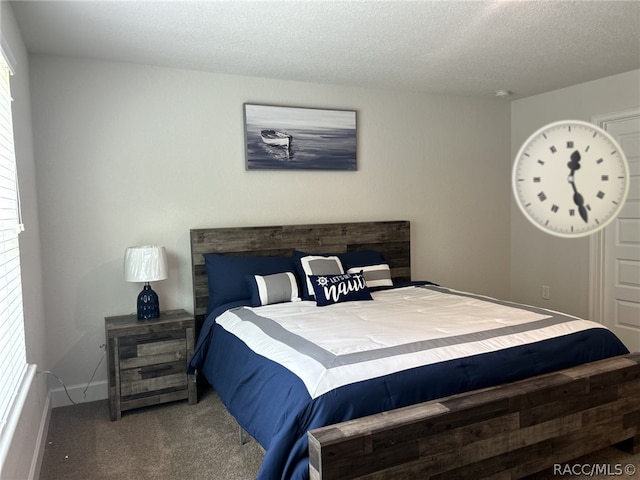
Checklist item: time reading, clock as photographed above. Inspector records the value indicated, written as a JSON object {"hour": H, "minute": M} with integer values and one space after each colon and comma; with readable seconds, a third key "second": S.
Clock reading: {"hour": 12, "minute": 27}
